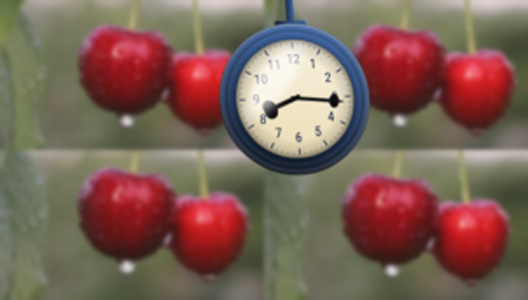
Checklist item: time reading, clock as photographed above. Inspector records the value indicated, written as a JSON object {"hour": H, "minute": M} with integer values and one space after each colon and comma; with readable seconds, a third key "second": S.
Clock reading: {"hour": 8, "minute": 16}
